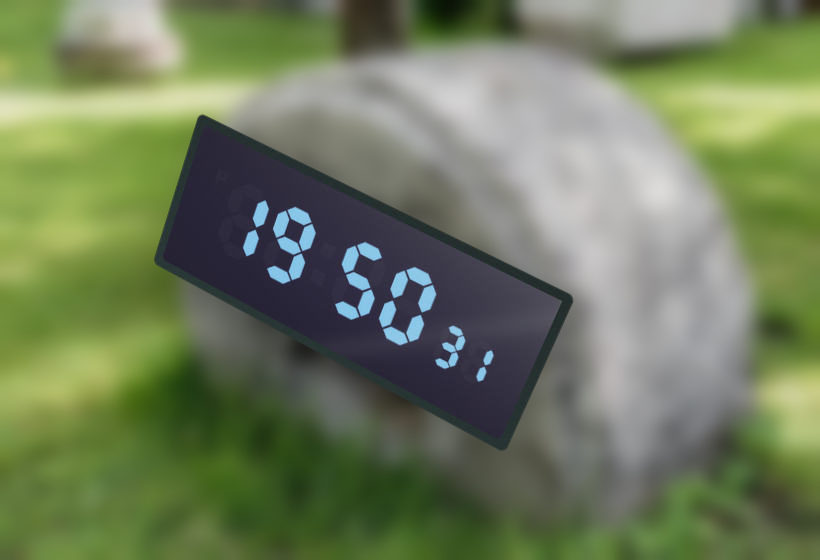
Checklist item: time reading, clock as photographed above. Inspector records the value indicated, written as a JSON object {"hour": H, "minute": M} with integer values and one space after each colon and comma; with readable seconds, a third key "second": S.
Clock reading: {"hour": 19, "minute": 50, "second": 31}
